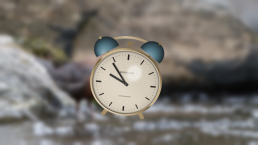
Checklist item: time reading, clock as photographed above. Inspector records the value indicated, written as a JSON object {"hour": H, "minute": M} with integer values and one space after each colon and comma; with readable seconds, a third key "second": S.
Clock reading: {"hour": 9, "minute": 54}
